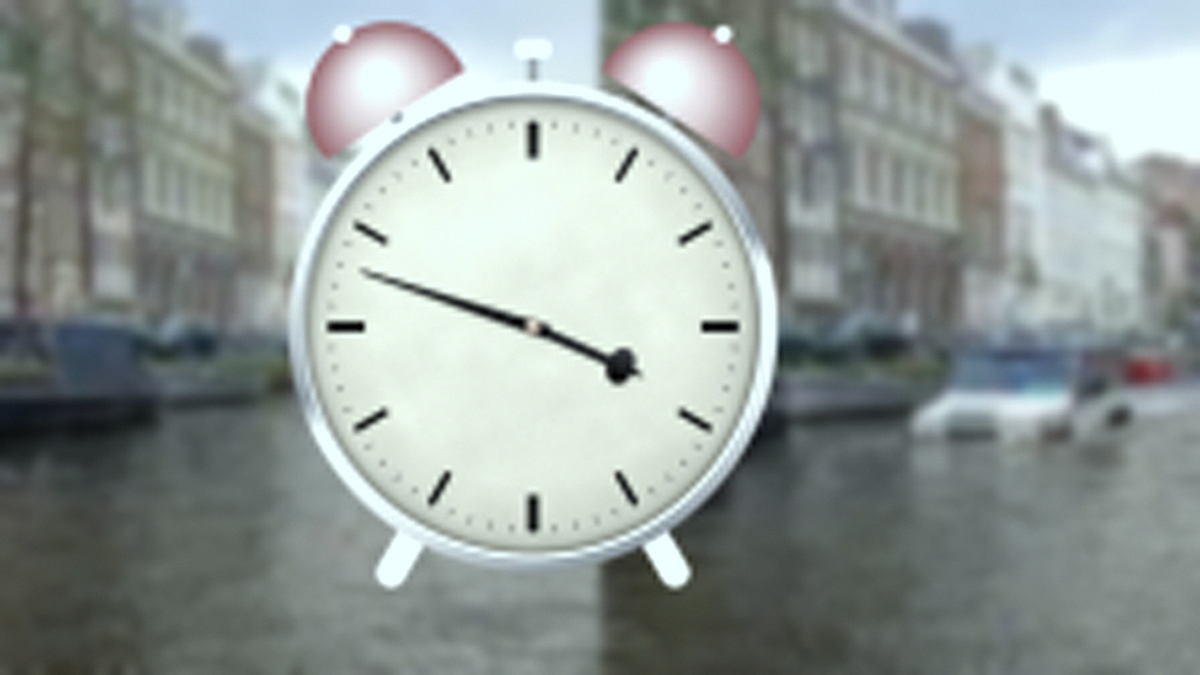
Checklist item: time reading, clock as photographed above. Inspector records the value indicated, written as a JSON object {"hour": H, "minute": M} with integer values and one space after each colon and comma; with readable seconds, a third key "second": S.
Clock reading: {"hour": 3, "minute": 48}
